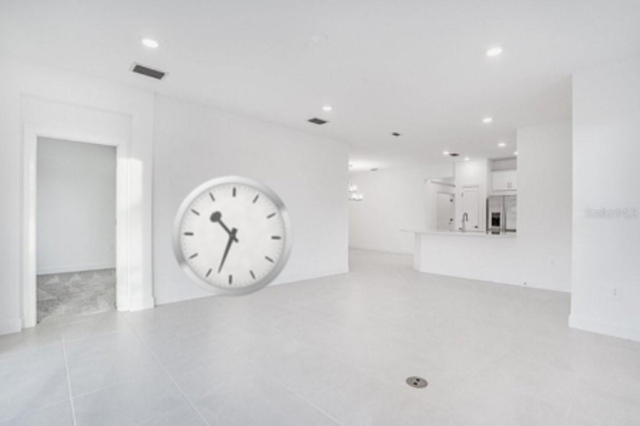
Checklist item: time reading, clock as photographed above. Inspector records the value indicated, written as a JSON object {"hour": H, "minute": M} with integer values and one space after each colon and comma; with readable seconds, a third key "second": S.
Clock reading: {"hour": 10, "minute": 33}
